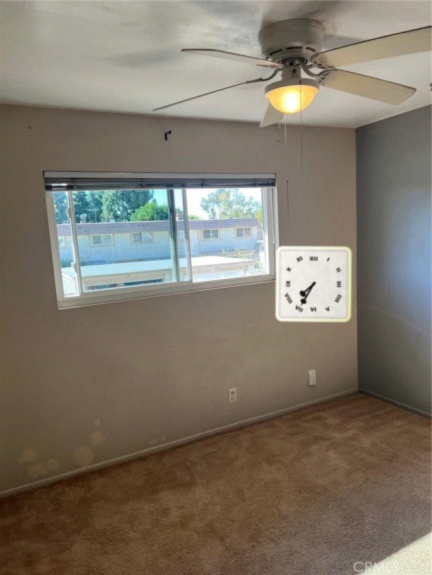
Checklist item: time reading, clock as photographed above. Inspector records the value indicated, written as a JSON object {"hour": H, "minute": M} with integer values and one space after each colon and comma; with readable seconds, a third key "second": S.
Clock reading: {"hour": 7, "minute": 35}
